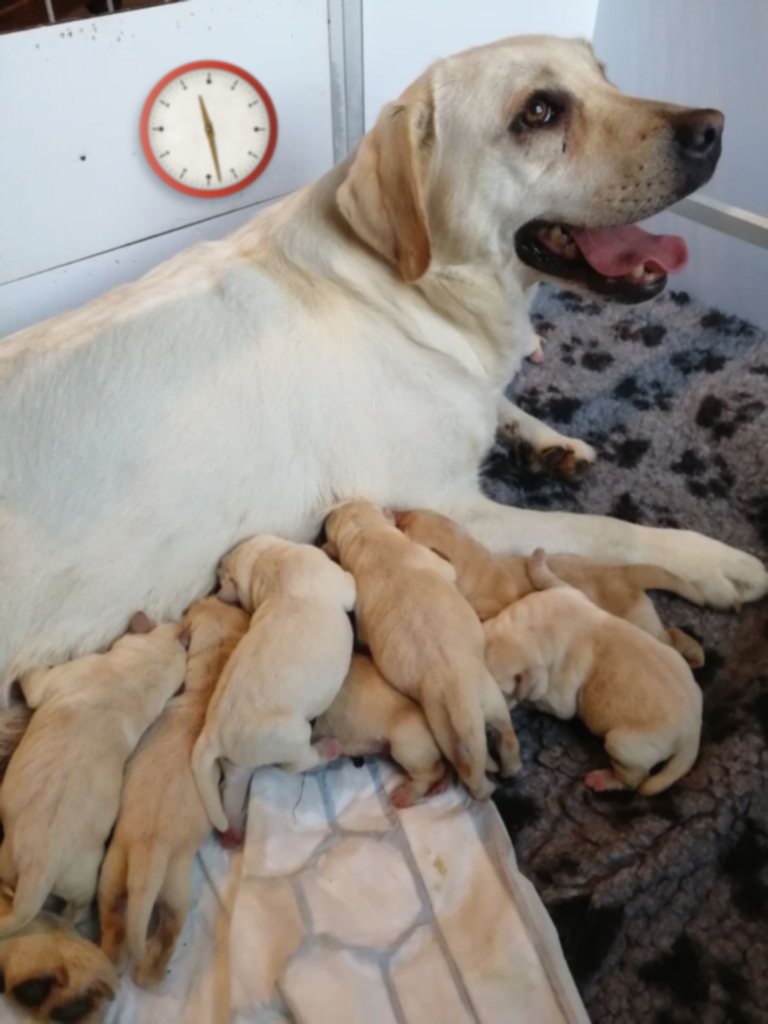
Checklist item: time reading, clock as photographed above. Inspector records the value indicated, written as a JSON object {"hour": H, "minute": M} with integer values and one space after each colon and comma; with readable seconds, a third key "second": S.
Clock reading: {"hour": 11, "minute": 28}
